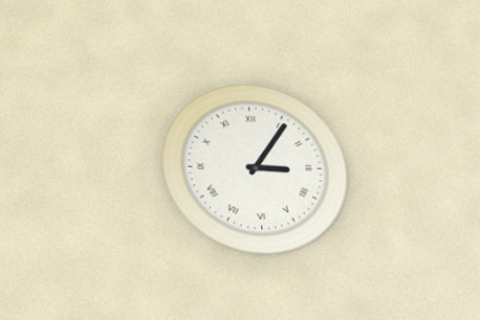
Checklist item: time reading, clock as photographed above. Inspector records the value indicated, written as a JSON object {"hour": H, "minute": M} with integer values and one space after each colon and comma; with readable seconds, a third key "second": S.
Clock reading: {"hour": 3, "minute": 6}
